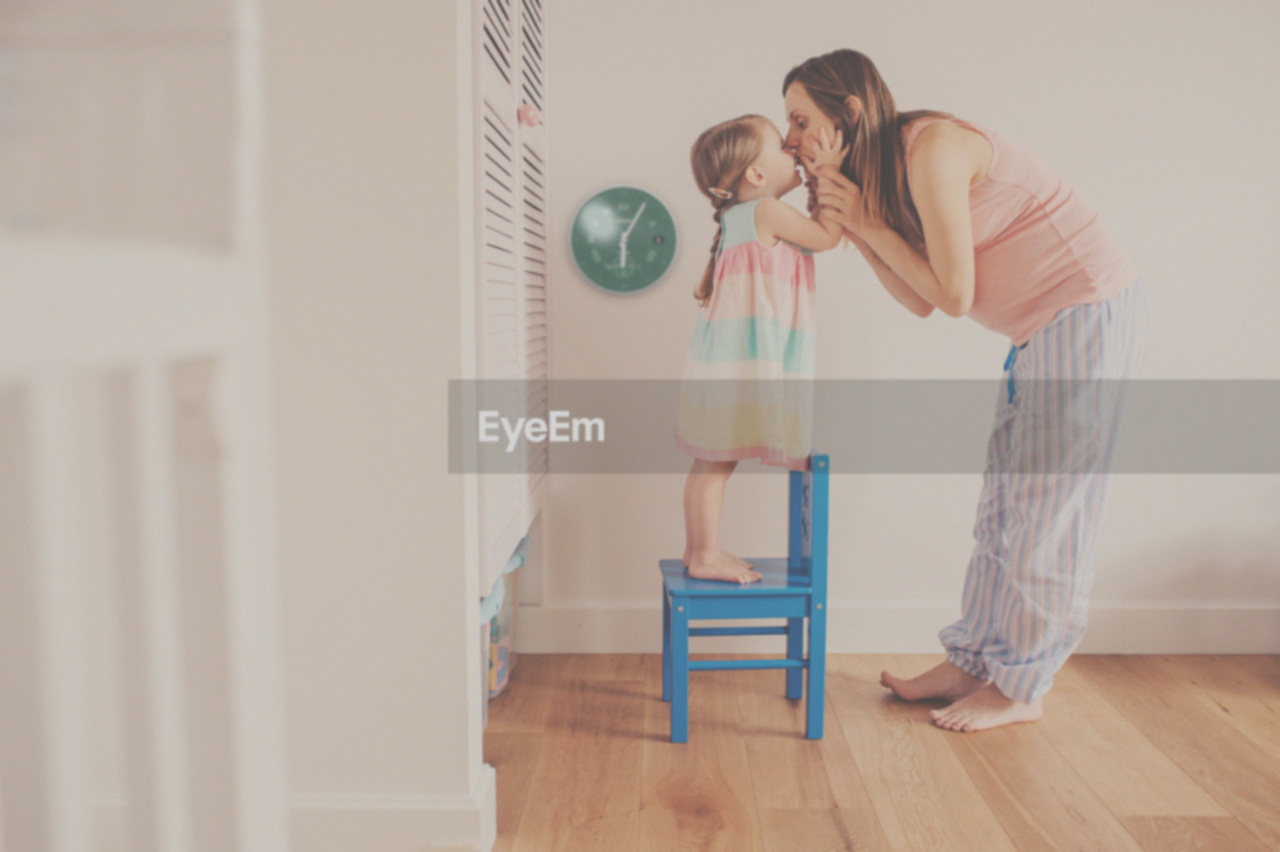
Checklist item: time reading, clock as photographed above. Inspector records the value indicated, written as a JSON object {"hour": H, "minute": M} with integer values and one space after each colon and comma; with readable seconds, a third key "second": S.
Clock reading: {"hour": 6, "minute": 5}
